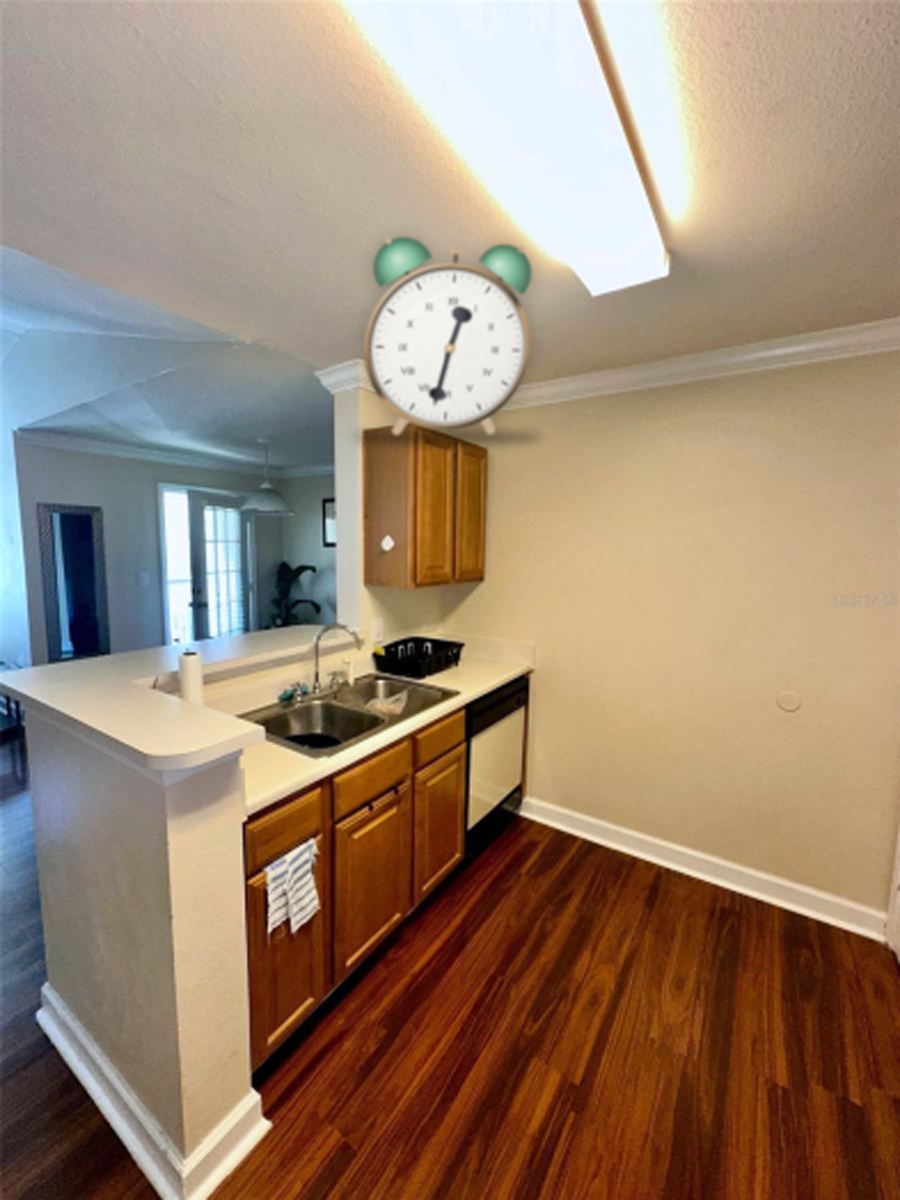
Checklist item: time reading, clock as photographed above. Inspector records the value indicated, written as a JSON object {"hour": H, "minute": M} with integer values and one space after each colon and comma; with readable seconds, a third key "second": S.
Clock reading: {"hour": 12, "minute": 32}
